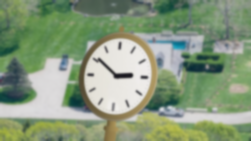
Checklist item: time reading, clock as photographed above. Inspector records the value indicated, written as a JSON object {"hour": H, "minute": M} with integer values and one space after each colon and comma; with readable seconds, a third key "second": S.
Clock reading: {"hour": 2, "minute": 51}
